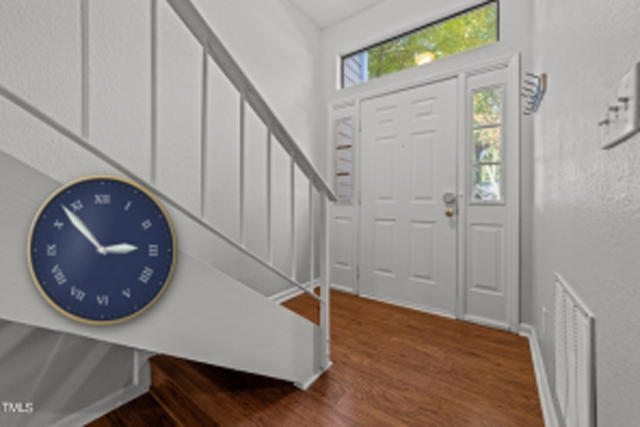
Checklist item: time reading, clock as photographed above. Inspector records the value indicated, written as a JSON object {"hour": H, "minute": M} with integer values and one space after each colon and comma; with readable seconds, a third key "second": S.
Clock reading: {"hour": 2, "minute": 53}
